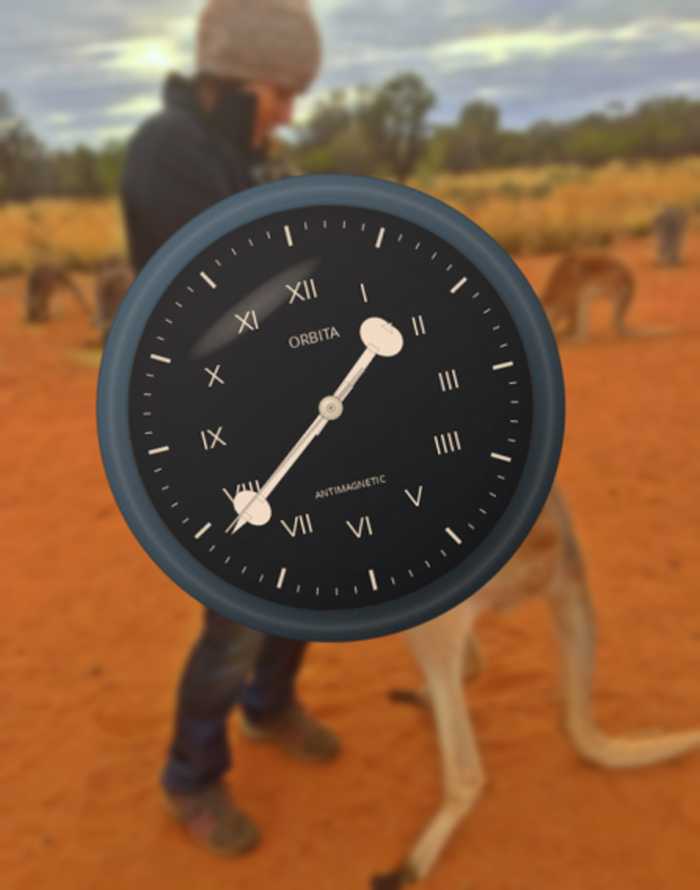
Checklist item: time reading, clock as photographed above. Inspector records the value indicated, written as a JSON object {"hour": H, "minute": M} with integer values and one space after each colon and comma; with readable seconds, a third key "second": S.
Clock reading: {"hour": 1, "minute": 38, "second": 39}
